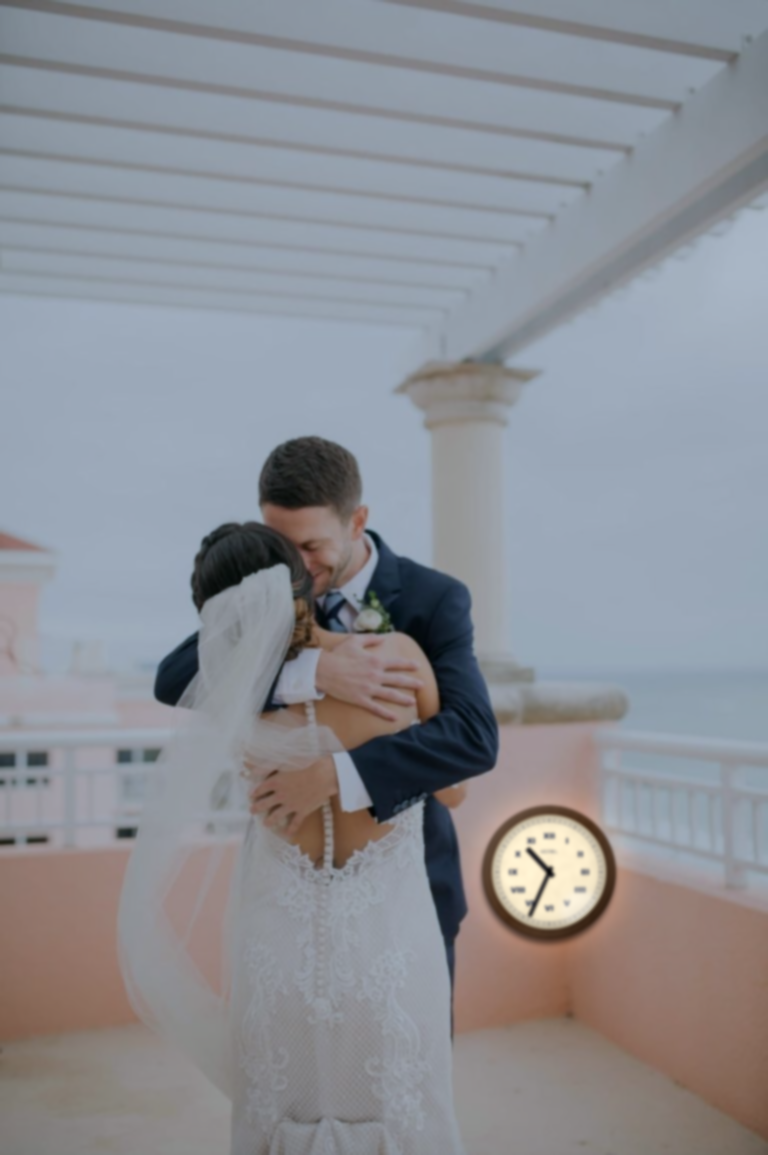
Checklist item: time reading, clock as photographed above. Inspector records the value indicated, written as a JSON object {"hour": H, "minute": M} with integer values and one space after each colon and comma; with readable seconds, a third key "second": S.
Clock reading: {"hour": 10, "minute": 34}
